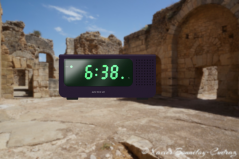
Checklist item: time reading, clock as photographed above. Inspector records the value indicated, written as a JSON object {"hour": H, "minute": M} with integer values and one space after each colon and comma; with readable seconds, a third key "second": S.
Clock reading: {"hour": 6, "minute": 38}
